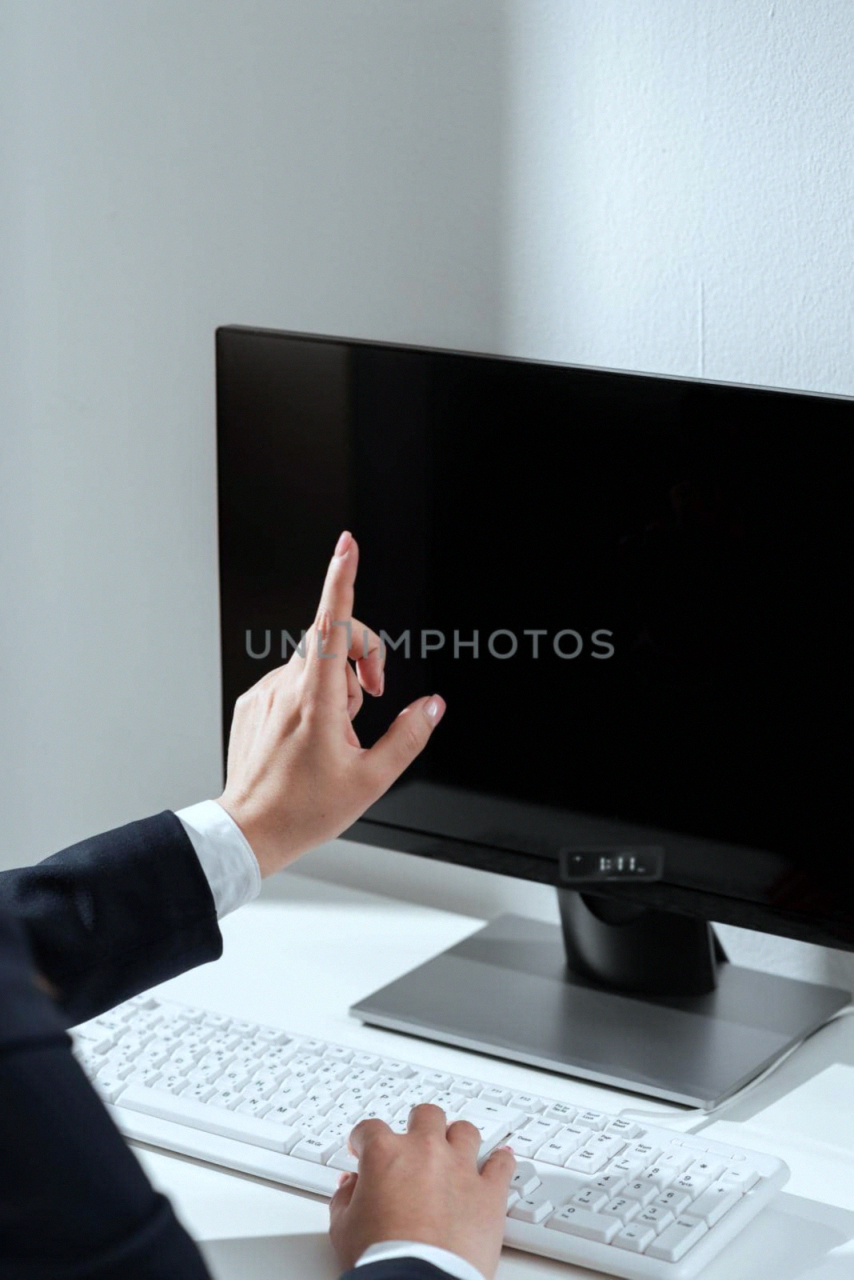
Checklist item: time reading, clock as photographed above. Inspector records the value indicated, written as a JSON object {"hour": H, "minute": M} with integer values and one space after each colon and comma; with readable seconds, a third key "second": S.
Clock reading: {"hour": 1, "minute": 11}
